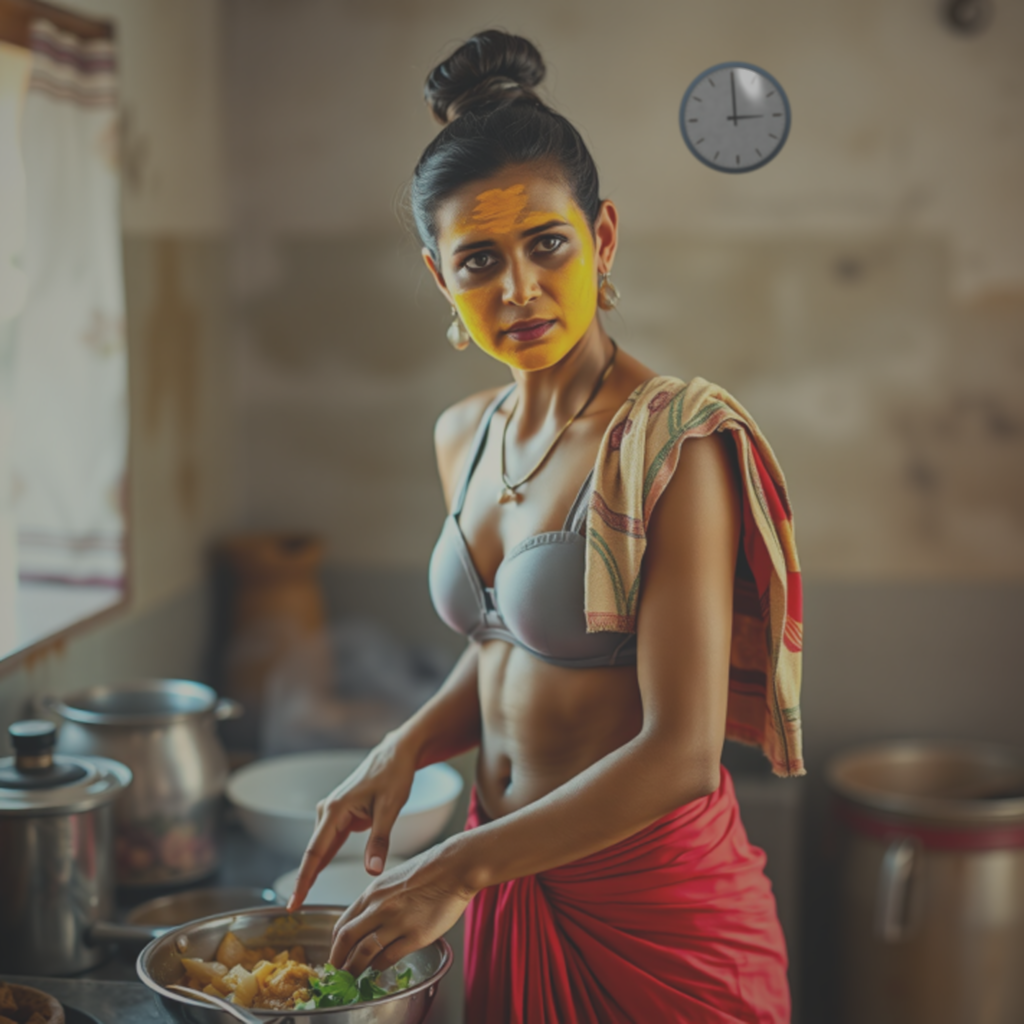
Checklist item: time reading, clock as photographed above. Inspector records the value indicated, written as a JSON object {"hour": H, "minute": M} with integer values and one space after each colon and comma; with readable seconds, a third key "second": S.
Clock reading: {"hour": 3, "minute": 0}
